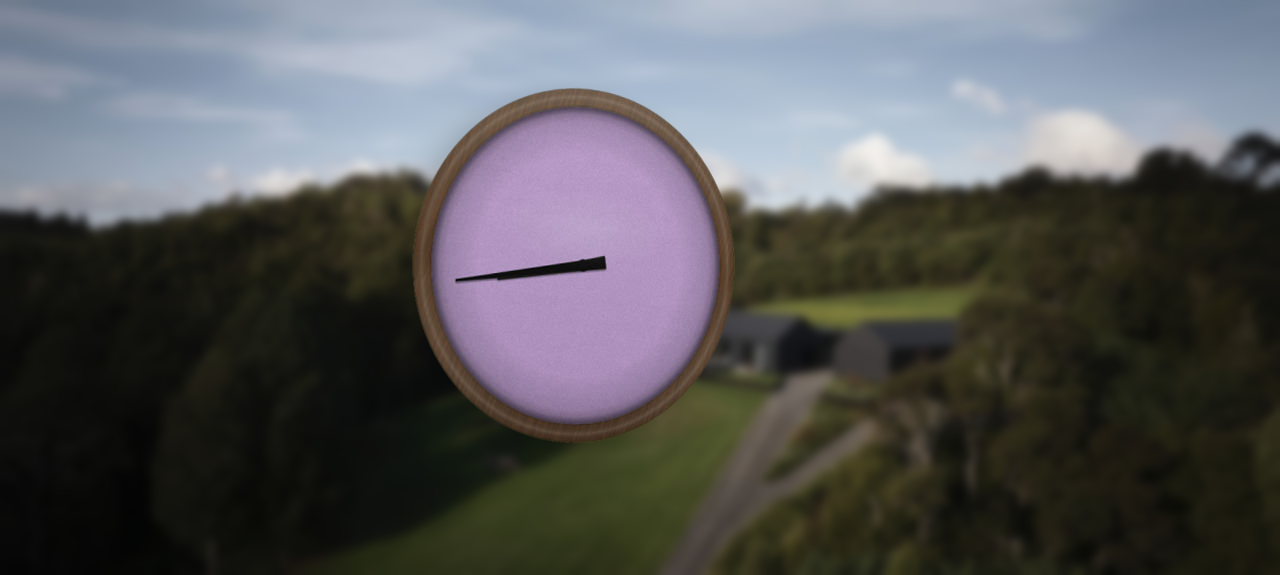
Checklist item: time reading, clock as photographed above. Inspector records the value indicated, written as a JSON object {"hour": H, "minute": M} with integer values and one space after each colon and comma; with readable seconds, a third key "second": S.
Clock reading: {"hour": 8, "minute": 44}
